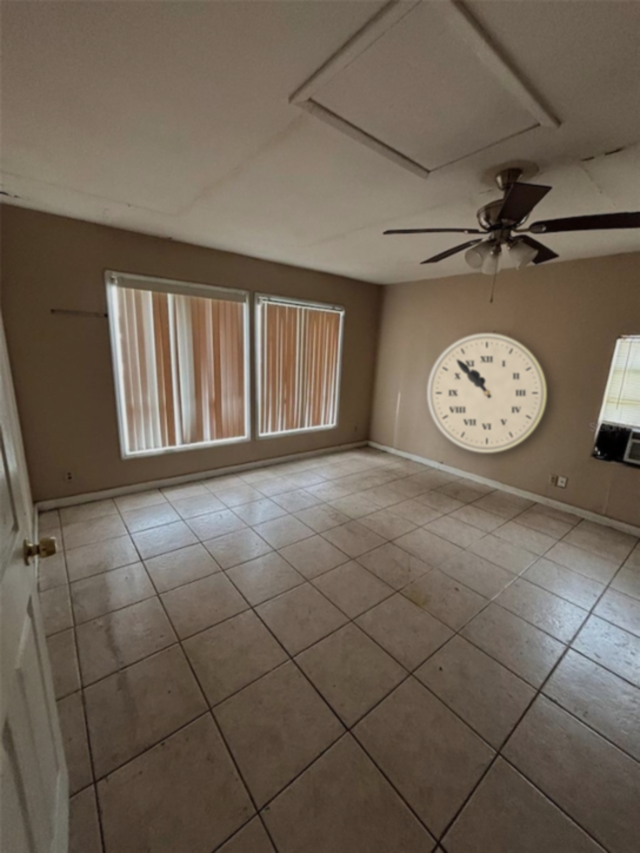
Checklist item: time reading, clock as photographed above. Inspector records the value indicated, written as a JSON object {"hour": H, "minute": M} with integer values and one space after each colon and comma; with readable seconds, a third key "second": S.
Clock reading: {"hour": 10, "minute": 53}
